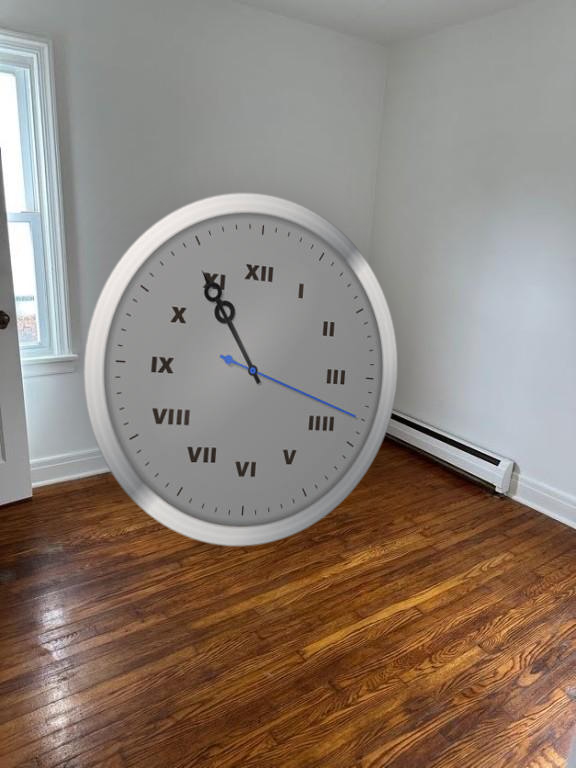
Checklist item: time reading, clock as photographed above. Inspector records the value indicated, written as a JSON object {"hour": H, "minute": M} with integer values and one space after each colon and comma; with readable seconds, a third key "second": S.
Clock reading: {"hour": 10, "minute": 54, "second": 18}
